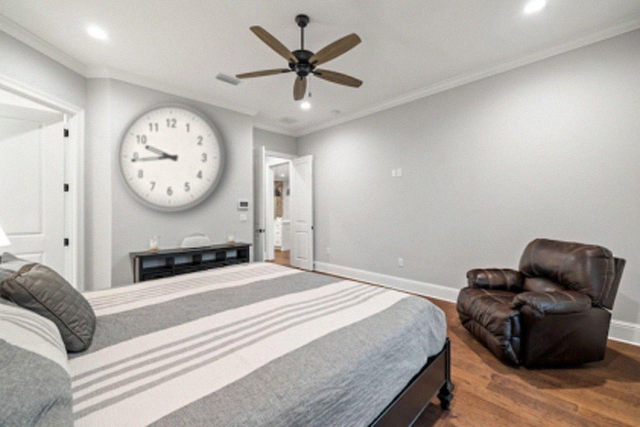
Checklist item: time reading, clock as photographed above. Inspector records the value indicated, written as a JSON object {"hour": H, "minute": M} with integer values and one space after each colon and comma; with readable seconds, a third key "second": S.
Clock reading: {"hour": 9, "minute": 44}
